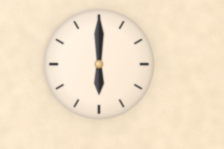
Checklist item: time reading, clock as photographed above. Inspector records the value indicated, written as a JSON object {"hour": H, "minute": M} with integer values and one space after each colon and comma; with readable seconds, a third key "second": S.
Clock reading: {"hour": 6, "minute": 0}
